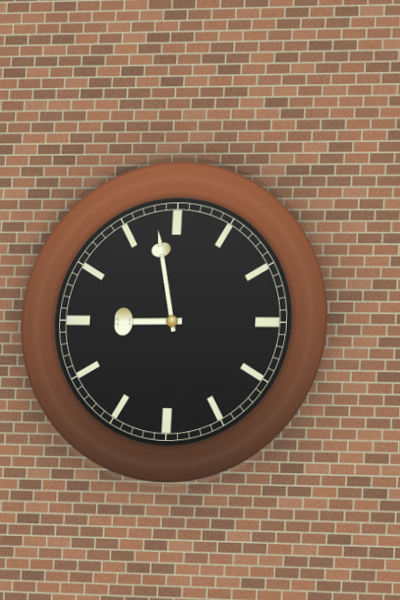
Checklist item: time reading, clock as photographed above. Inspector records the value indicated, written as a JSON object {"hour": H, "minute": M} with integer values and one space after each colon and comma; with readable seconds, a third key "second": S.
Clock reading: {"hour": 8, "minute": 58}
